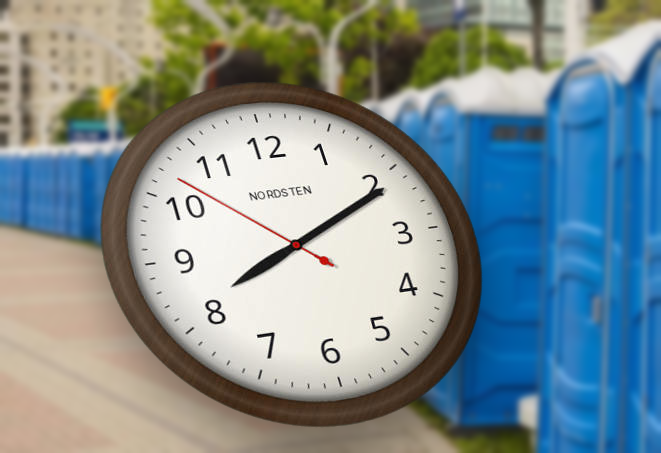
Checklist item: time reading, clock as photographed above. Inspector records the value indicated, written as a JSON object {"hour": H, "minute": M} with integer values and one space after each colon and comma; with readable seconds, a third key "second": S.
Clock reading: {"hour": 8, "minute": 10, "second": 52}
